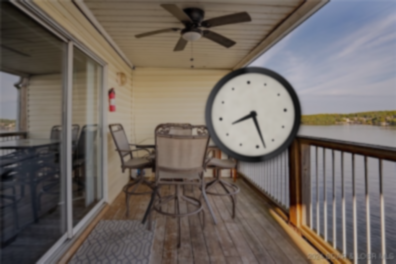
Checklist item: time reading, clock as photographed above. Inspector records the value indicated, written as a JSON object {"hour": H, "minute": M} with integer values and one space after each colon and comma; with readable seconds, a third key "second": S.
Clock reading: {"hour": 8, "minute": 28}
